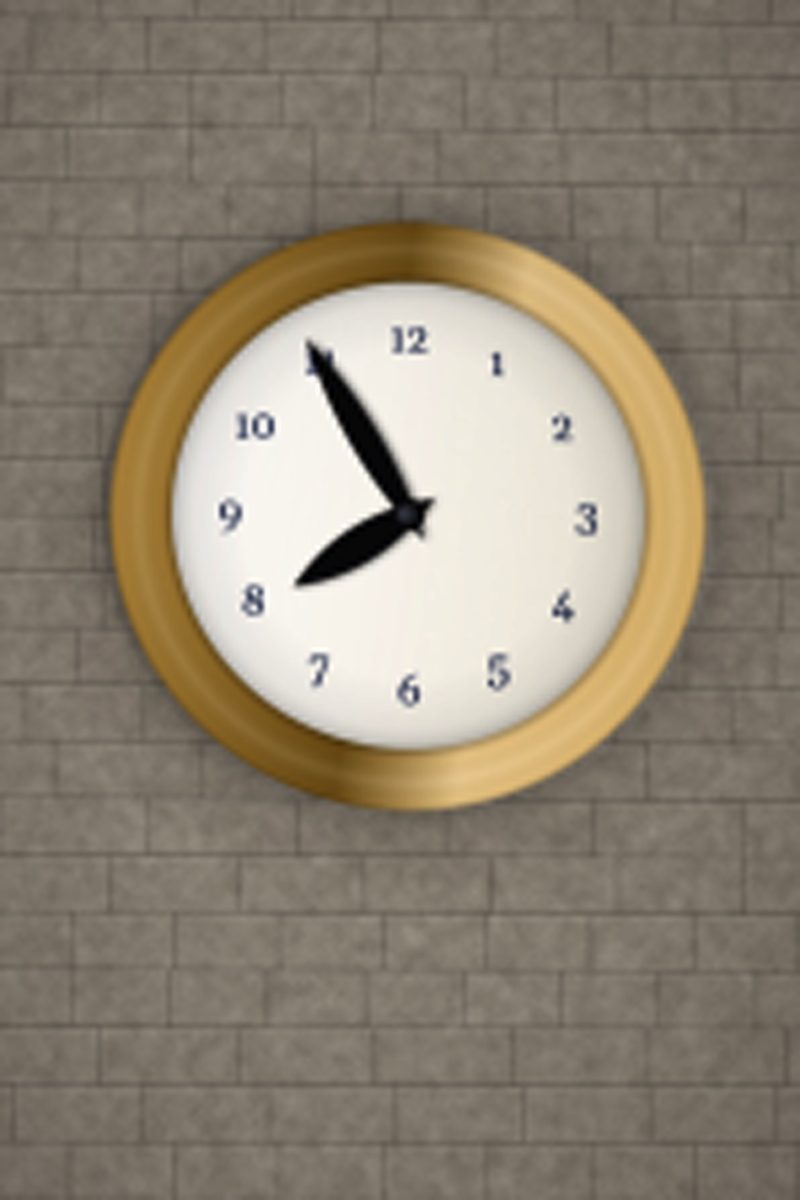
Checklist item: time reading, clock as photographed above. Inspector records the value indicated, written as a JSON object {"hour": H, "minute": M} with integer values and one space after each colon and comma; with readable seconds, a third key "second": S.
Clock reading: {"hour": 7, "minute": 55}
